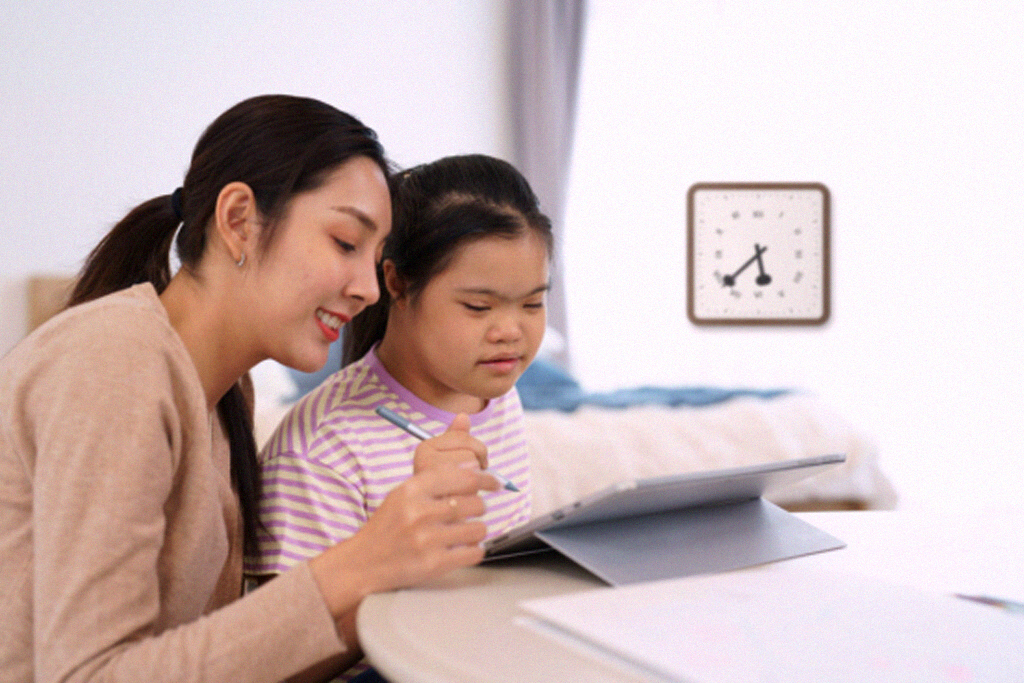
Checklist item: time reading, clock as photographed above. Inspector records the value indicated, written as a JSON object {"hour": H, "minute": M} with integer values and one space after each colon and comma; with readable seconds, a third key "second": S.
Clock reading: {"hour": 5, "minute": 38}
